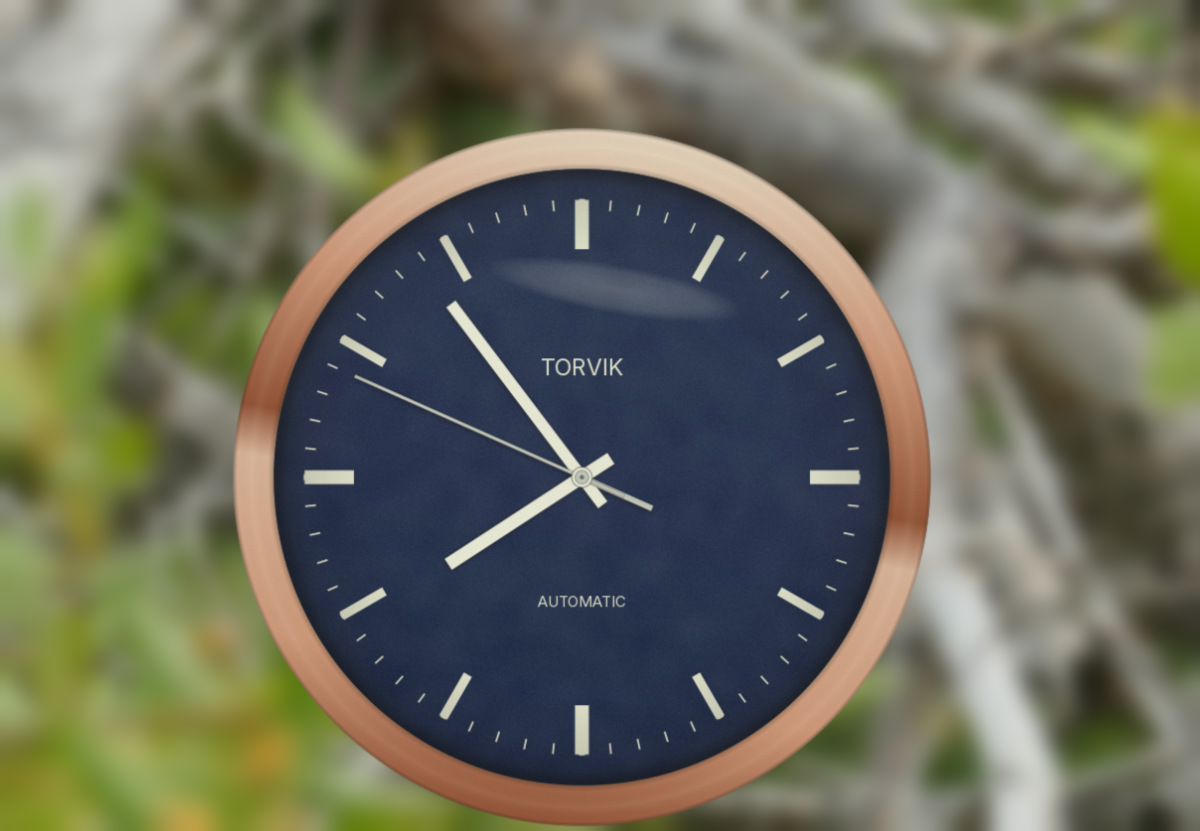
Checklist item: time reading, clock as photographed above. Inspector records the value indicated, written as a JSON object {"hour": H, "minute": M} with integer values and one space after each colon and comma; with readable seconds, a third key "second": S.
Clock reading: {"hour": 7, "minute": 53, "second": 49}
